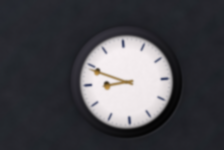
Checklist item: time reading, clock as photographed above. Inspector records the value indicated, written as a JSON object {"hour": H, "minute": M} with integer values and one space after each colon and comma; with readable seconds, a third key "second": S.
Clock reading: {"hour": 8, "minute": 49}
